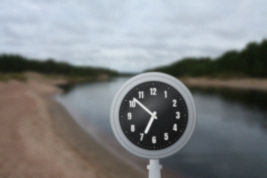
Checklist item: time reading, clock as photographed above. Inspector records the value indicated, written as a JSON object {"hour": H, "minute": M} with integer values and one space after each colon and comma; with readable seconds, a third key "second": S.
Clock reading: {"hour": 6, "minute": 52}
